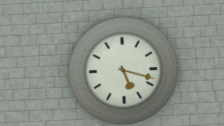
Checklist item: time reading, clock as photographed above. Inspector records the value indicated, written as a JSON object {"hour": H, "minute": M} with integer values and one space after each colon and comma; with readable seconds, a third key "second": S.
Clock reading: {"hour": 5, "minute": 18}
